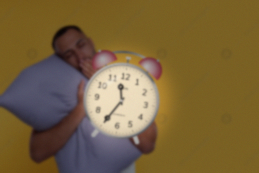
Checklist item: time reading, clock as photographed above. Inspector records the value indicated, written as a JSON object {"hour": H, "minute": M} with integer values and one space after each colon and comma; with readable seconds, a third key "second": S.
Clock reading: {"hour": 11, "minute": 35}
